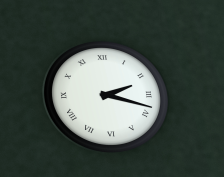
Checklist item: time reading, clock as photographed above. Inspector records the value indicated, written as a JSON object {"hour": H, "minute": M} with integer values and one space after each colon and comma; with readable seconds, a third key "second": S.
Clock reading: {"hour": 2, "minute": 18}
